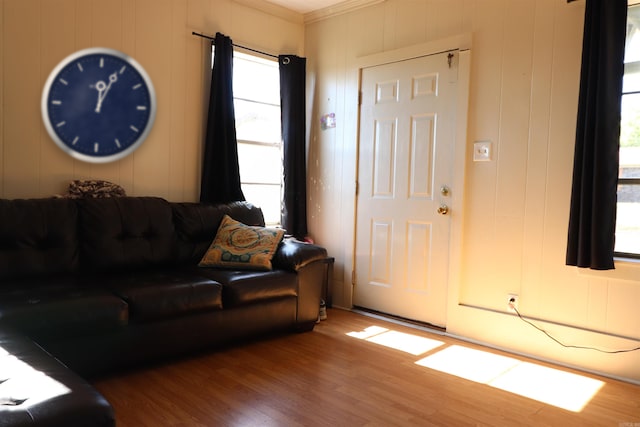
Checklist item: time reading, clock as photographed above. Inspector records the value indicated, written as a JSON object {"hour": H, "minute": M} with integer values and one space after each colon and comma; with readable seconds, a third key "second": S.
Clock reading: {"hour": 12, "minute": 4}
